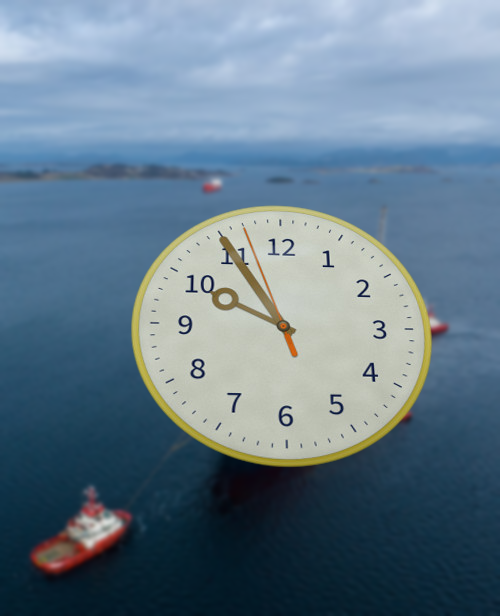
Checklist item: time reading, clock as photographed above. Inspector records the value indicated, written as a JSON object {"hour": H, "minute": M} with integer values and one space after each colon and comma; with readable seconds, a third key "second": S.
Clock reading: {"hour": 9, "minute": 54, "second": 57}
